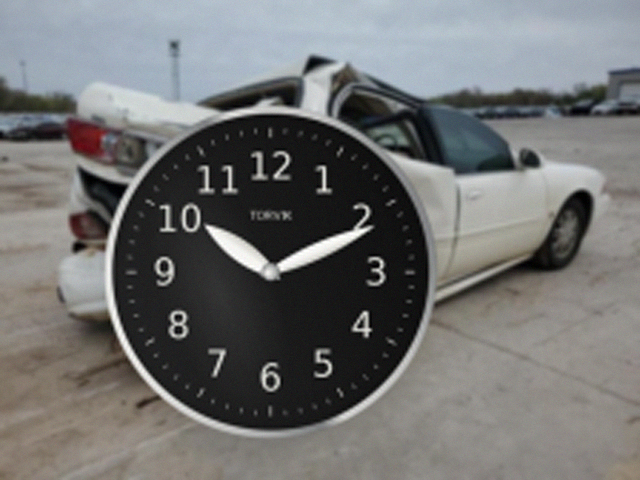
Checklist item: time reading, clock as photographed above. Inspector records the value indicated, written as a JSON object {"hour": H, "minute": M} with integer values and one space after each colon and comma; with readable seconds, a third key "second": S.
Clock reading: {"hour": 10, "minute": 11}
